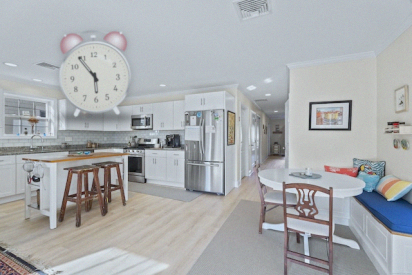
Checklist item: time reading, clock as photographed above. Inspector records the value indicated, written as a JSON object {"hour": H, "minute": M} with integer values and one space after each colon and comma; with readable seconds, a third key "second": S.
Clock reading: {"hour": 5, "minute": 54}
